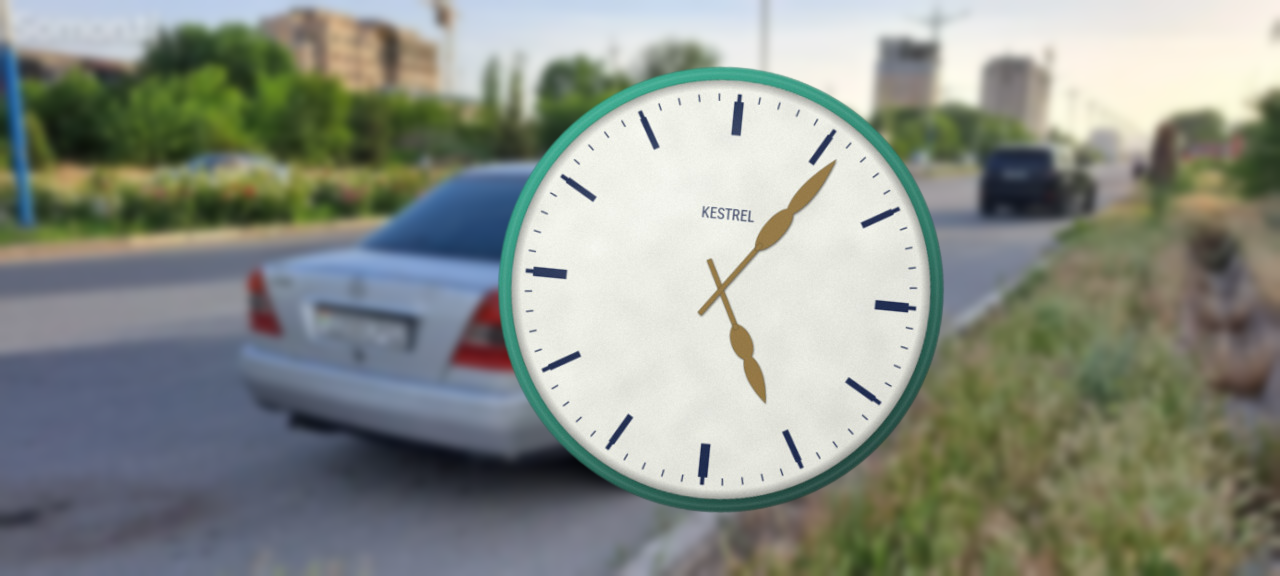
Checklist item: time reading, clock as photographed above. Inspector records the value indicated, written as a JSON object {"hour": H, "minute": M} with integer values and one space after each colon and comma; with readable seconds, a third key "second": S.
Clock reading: {"hour": 5, "minute": 6}
